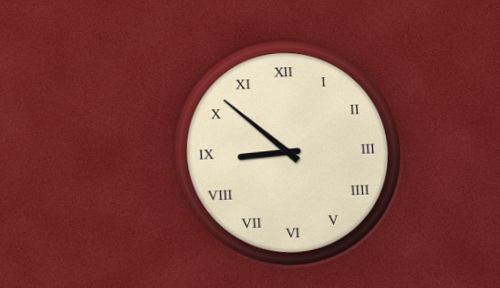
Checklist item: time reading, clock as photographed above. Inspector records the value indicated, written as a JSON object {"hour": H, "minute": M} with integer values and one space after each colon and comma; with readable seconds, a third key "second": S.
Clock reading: {"hour": 8, "minute": 52}
